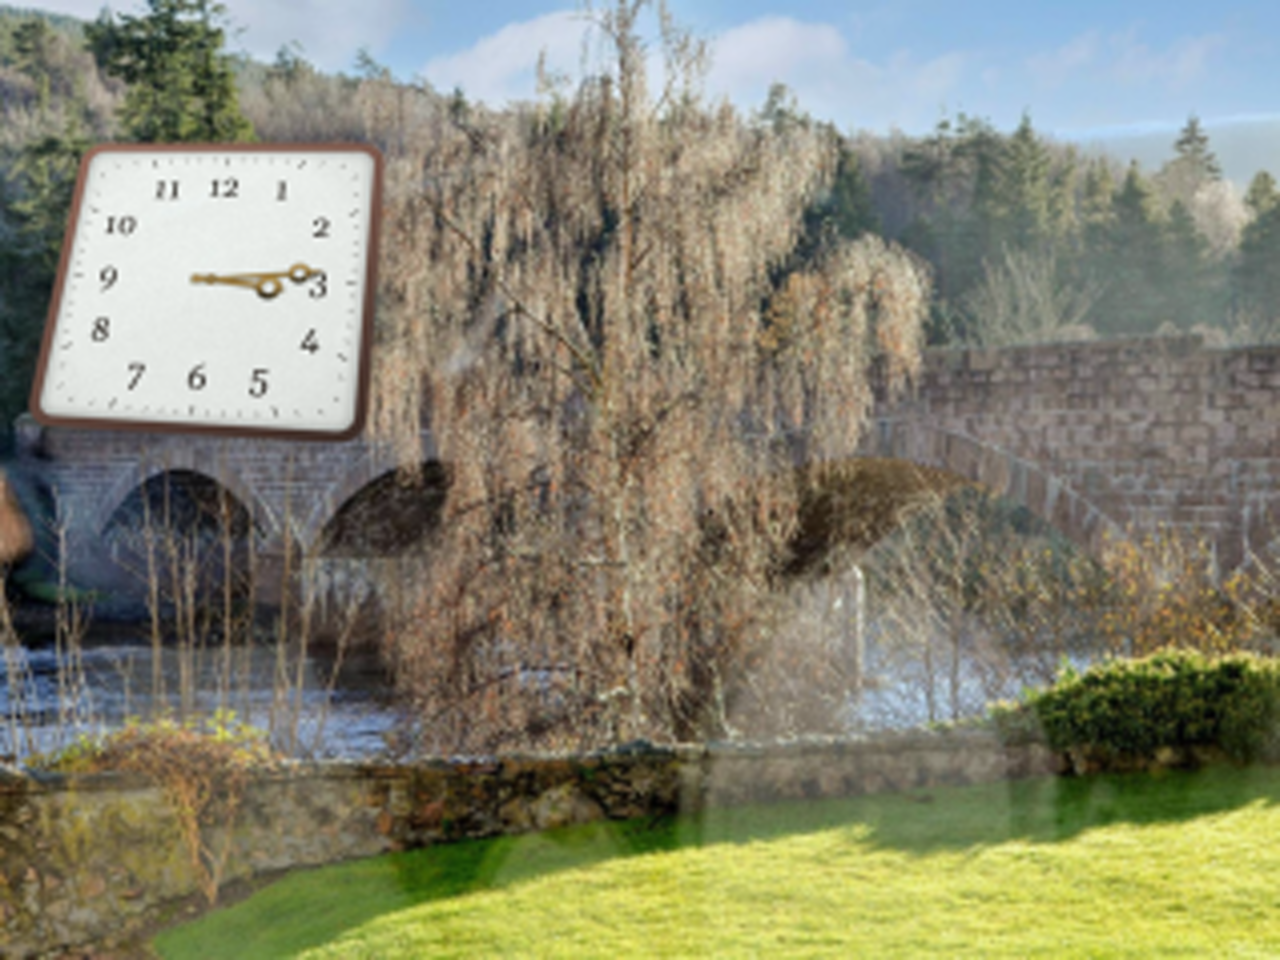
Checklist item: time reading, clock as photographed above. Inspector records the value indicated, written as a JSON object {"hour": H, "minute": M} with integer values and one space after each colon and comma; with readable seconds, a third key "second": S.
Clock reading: {"hour": 3, "minute": 14}
